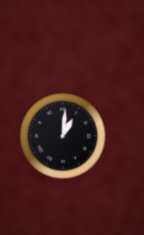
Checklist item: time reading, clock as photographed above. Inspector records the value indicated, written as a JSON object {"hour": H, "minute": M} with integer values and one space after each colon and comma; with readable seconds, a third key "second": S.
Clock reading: {"hour": 1, "minute": 1}
